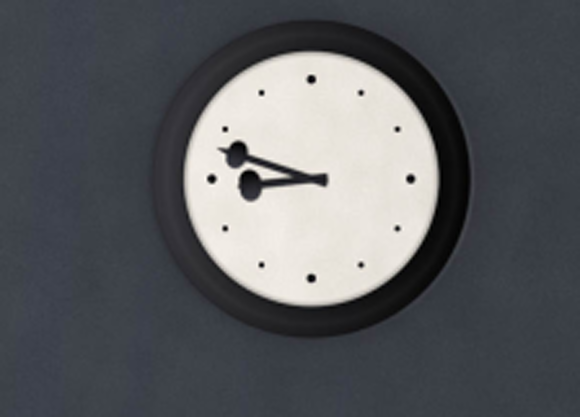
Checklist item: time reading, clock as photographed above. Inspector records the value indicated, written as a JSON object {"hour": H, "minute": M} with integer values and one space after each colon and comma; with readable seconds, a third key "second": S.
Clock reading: {"hour": 8, "minute": 48}
